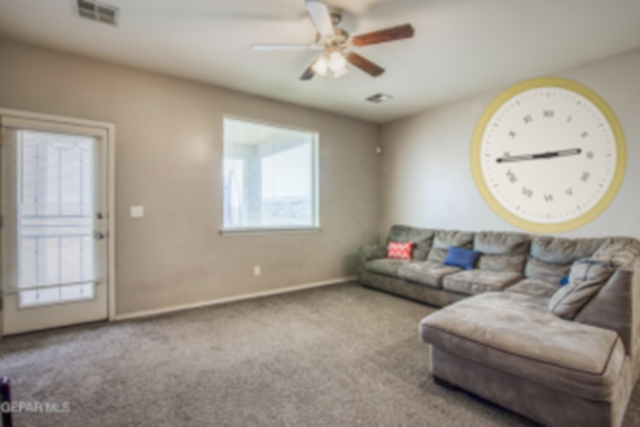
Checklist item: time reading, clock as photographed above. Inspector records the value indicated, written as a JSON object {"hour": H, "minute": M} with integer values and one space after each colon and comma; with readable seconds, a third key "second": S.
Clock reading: {"hour": 2, "minute": 44}
